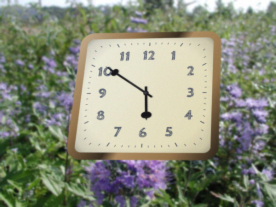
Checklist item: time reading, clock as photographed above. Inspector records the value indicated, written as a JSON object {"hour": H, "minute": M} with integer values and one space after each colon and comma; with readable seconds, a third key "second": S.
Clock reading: {"hour": 5, "minute": 51}
